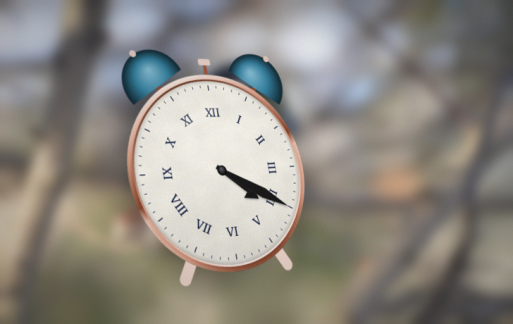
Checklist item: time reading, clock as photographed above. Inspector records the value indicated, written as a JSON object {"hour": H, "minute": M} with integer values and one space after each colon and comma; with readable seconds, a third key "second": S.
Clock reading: {"hour": 4, "minute": 20}
